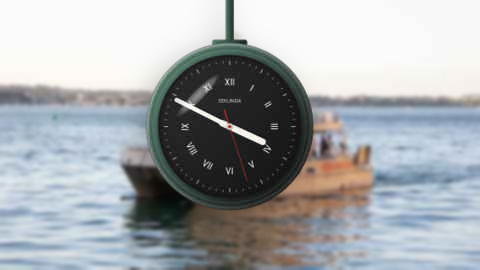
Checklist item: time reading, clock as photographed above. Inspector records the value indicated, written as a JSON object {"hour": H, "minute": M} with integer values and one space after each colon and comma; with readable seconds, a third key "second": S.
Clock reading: {"hour": 3, "minute": 49, "second": 27}
